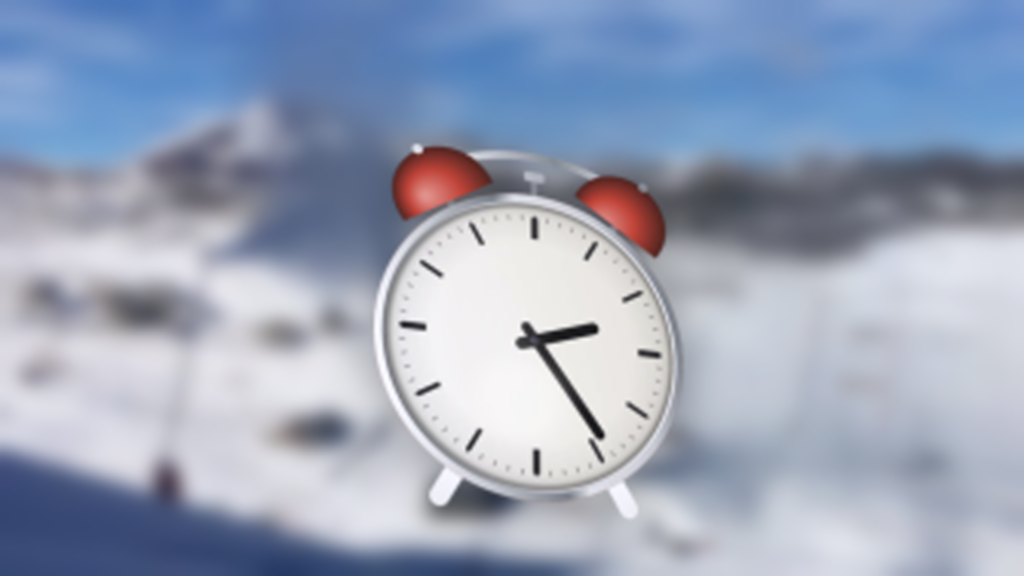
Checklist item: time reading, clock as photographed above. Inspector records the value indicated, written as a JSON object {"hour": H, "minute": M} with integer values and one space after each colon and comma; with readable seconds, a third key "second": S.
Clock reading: {"hour": 2, "minute": 24}
